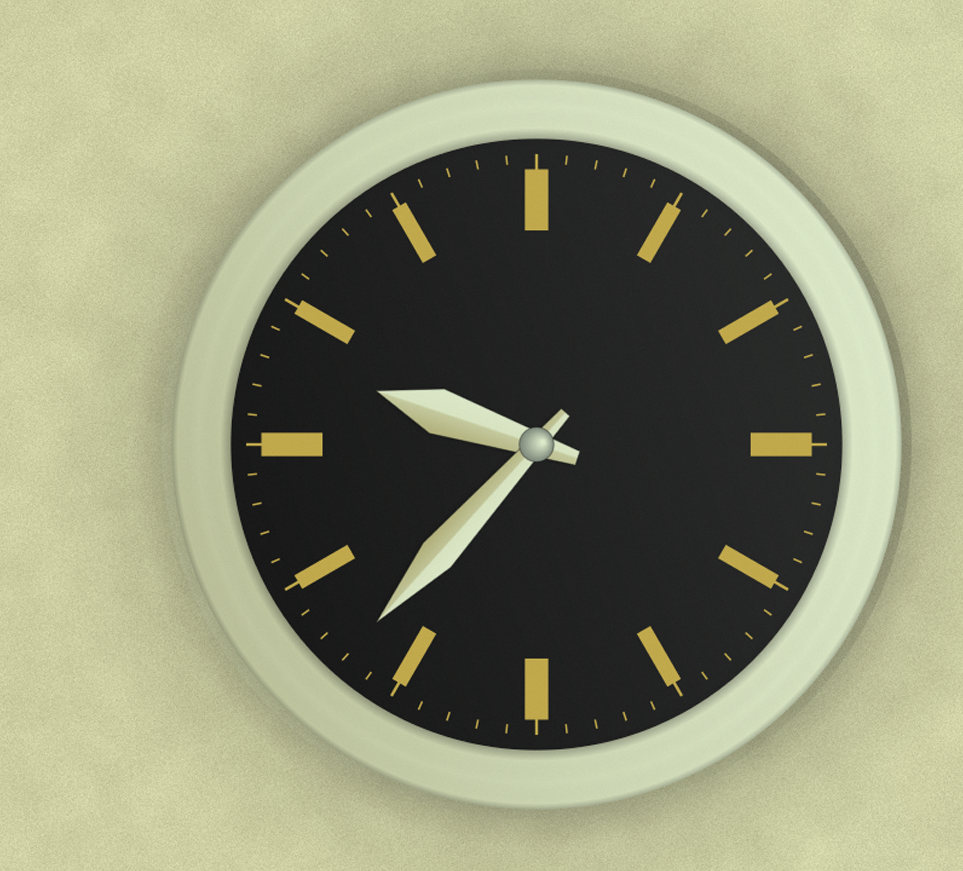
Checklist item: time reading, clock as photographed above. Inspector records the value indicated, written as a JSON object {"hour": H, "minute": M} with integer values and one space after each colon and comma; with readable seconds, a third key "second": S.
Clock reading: {"hour": 9, "minute": 37}
